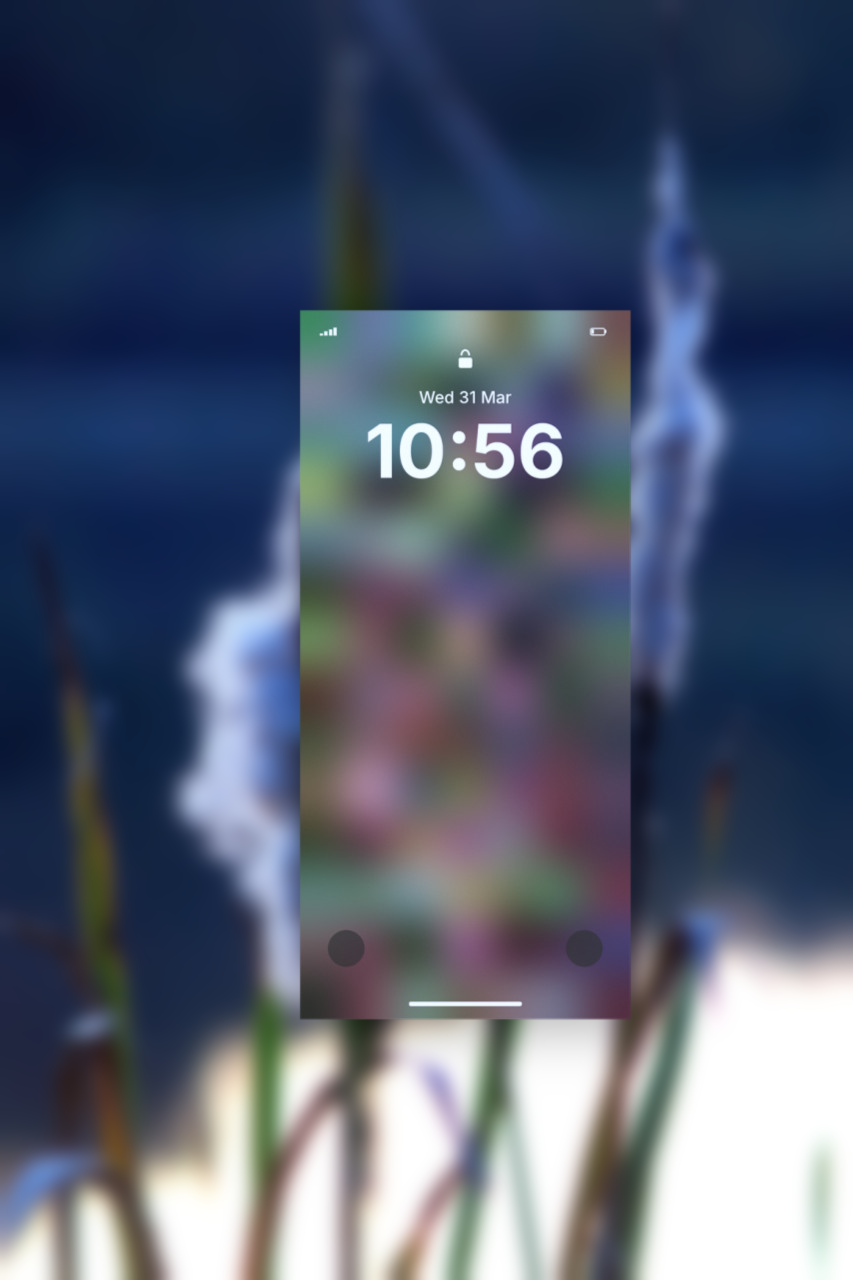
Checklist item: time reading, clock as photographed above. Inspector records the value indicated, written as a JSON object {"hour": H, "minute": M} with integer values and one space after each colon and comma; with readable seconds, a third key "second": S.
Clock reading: {"hour": 10, "minute": 56}
